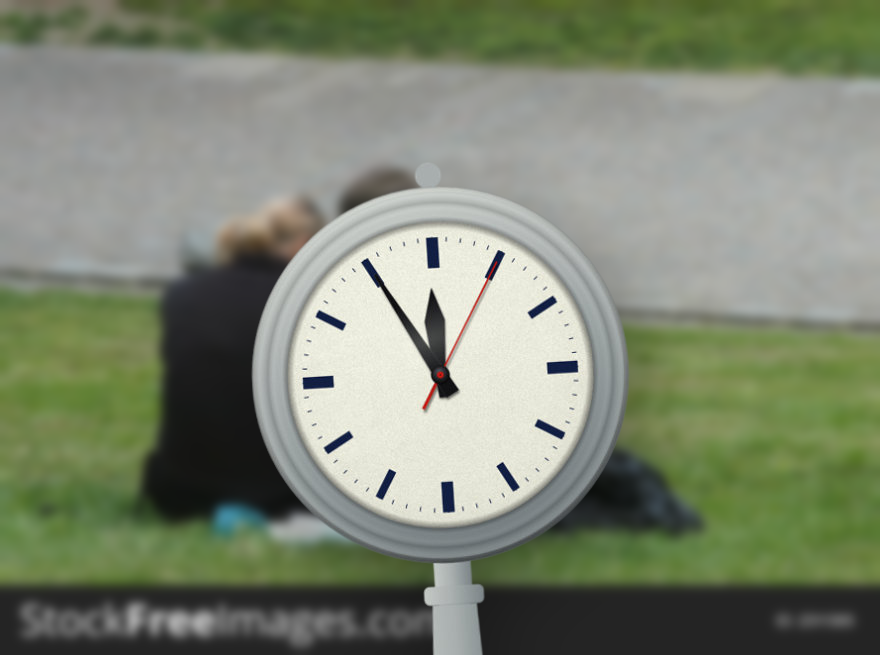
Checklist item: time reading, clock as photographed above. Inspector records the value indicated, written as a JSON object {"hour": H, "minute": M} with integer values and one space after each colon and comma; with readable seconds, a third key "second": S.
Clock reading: {"hour": 11, "minute": 55, "second": 5}
